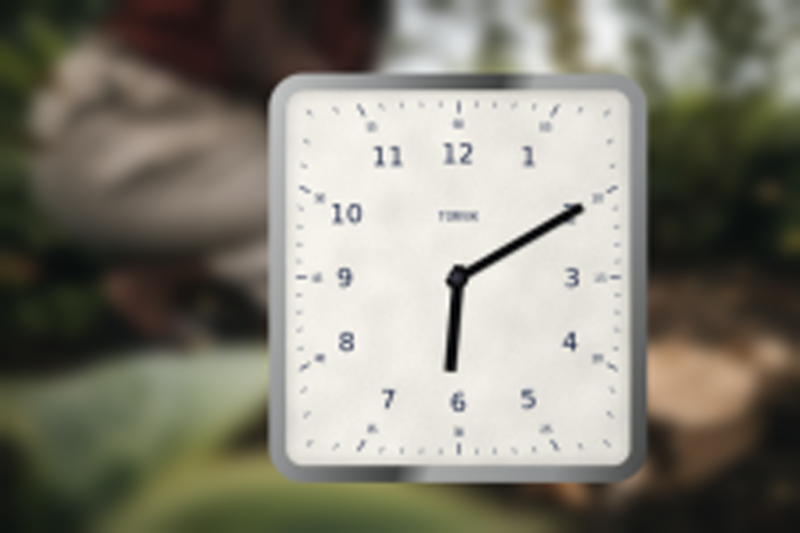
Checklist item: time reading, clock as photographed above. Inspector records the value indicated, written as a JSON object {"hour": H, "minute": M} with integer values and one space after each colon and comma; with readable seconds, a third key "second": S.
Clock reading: {"hour": 6, "minute": 10}
